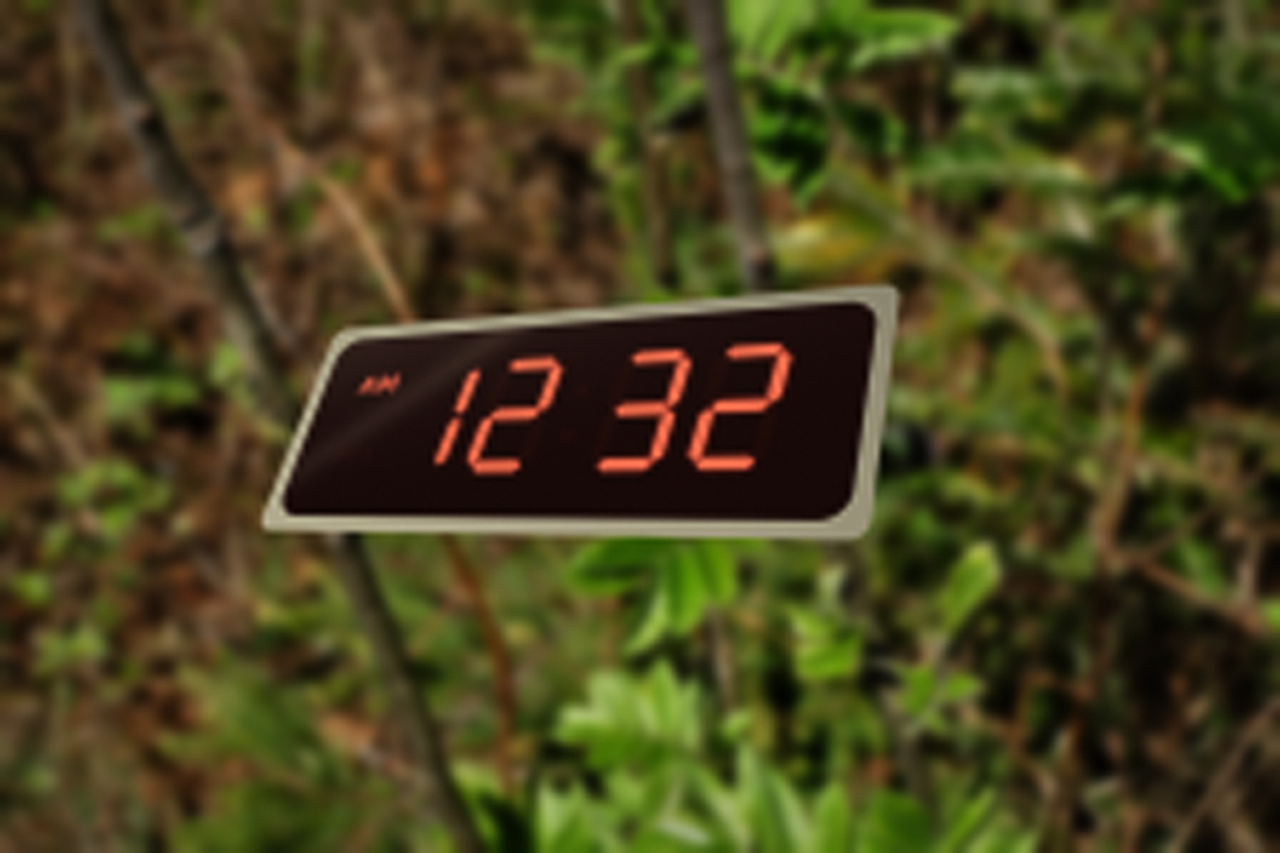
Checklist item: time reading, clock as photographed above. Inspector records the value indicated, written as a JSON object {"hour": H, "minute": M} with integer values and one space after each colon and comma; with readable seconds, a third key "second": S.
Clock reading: {"hour": 12, "minute": 32}
